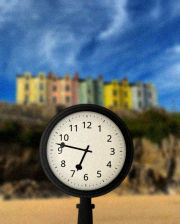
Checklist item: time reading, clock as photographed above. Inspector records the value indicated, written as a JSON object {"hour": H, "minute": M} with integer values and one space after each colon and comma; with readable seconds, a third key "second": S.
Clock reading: {"hour": 6, "minute": 47}
